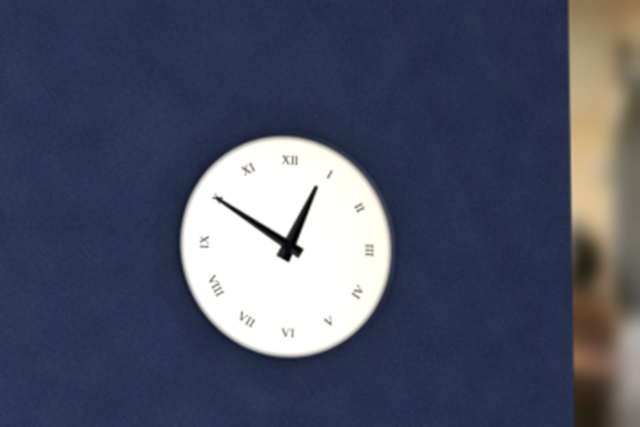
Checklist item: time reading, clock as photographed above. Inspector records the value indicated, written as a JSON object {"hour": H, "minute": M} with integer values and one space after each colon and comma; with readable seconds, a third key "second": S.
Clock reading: {"hour": 12, "minute": 50}
